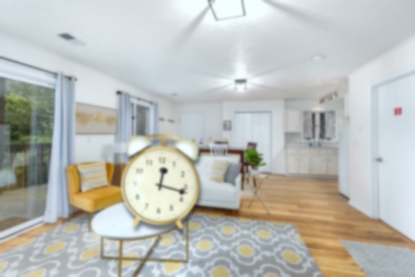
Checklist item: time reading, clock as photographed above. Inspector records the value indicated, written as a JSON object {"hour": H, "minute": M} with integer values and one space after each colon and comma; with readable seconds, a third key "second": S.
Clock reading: {"hour": 12, "minute": 17}
